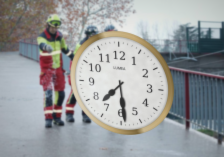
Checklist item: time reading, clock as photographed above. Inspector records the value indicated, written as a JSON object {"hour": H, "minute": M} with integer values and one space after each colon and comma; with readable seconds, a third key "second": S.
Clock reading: {"hour": 7, "minute": 29}
